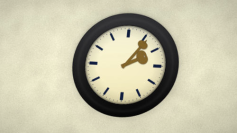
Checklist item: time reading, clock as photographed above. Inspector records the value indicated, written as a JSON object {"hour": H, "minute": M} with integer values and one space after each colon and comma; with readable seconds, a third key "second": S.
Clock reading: {"hour": 2, "minute": 6}
